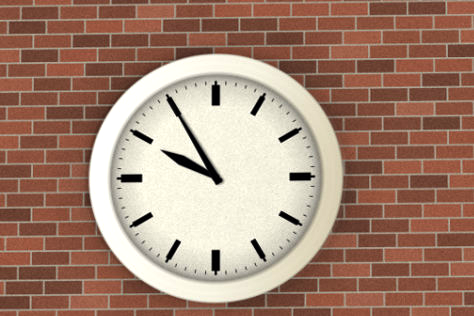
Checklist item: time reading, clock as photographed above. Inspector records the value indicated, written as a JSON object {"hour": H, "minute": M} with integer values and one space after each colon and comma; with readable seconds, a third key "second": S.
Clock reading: {"hour": 9, "minute": 55}
